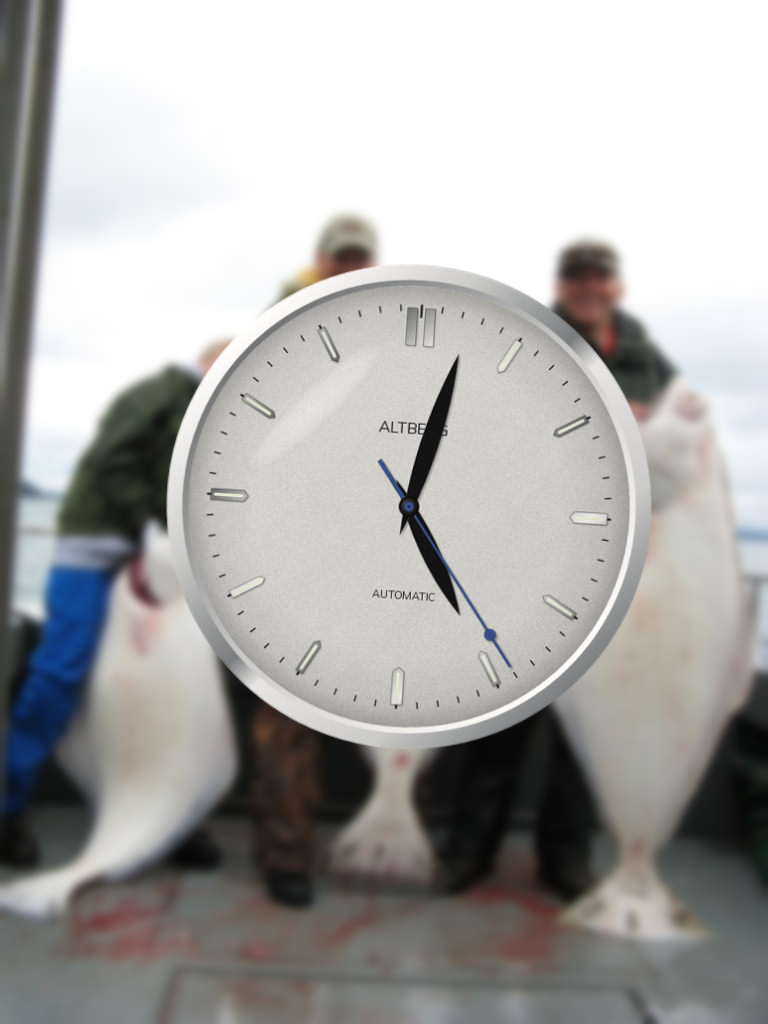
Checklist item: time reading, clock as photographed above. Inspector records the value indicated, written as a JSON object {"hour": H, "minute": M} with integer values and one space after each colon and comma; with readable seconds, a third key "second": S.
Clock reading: {"hour": 5, "minute": 2, "second": 24}
